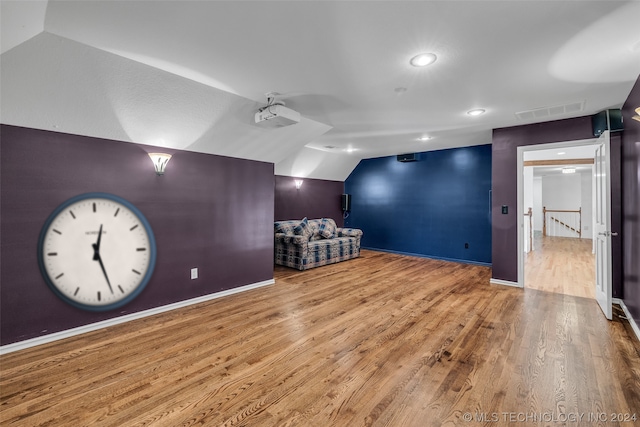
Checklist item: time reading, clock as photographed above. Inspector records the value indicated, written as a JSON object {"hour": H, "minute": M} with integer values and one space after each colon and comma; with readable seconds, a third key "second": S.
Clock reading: {"hour": 12, "minute": 27}
